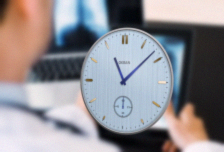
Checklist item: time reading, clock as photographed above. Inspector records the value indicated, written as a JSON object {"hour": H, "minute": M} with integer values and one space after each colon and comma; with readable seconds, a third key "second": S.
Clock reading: {"hour": 11, "minute": 8}
